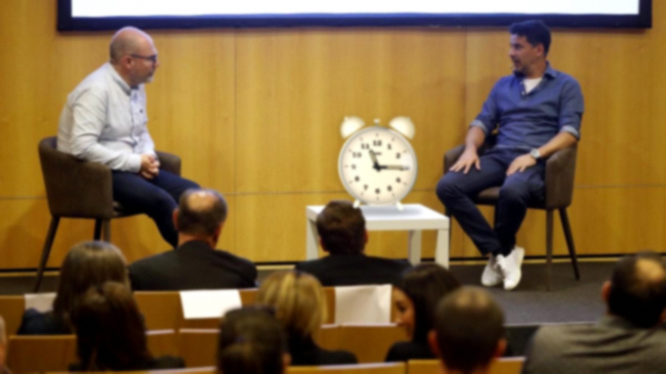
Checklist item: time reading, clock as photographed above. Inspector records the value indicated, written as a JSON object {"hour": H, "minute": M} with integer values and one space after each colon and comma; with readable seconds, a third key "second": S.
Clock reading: {"hour": 11, "minute": 15}
